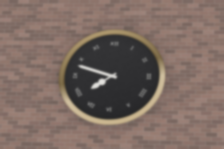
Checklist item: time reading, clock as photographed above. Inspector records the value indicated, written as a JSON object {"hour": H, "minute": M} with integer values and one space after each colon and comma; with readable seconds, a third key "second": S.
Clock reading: {"hour": 7, "minute": 48}
